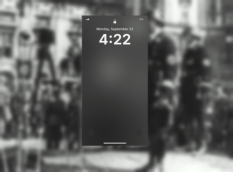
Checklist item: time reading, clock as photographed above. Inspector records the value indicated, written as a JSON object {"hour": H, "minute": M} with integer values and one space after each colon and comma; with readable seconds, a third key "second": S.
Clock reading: {"hour": 4, "minute": 22}
